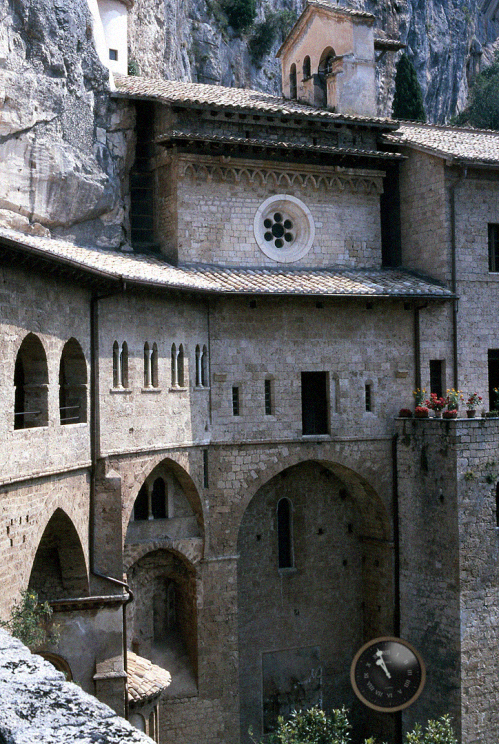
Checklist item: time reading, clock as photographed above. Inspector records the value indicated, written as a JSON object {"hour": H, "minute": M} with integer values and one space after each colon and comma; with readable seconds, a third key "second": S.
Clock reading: {"hour": 10, "minute": 57}
